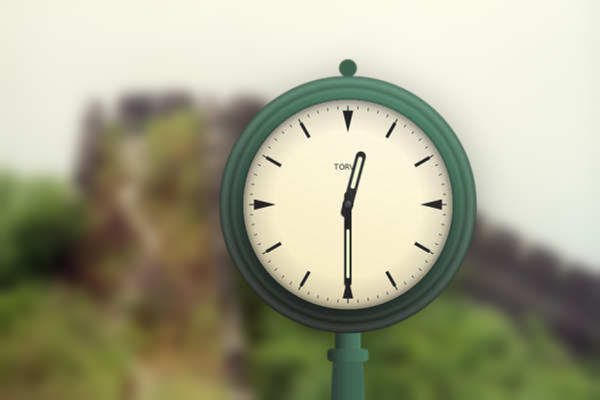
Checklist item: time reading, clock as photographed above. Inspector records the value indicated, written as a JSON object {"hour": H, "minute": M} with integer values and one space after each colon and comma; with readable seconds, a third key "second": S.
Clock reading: {"hour": 12, "minute": 30}
